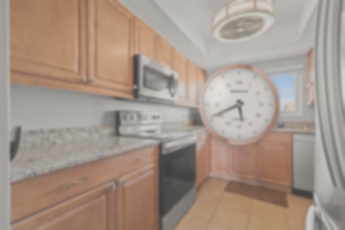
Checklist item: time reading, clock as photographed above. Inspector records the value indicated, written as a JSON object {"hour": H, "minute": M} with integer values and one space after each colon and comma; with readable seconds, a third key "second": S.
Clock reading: {"hour": 5, "minute": 41}
